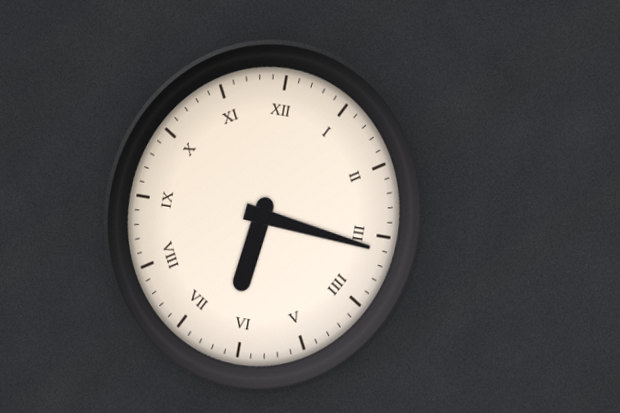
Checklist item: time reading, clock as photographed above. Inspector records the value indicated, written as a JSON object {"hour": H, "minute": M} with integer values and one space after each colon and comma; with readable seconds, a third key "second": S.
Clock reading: {"hour": 6, "minute": 16}
